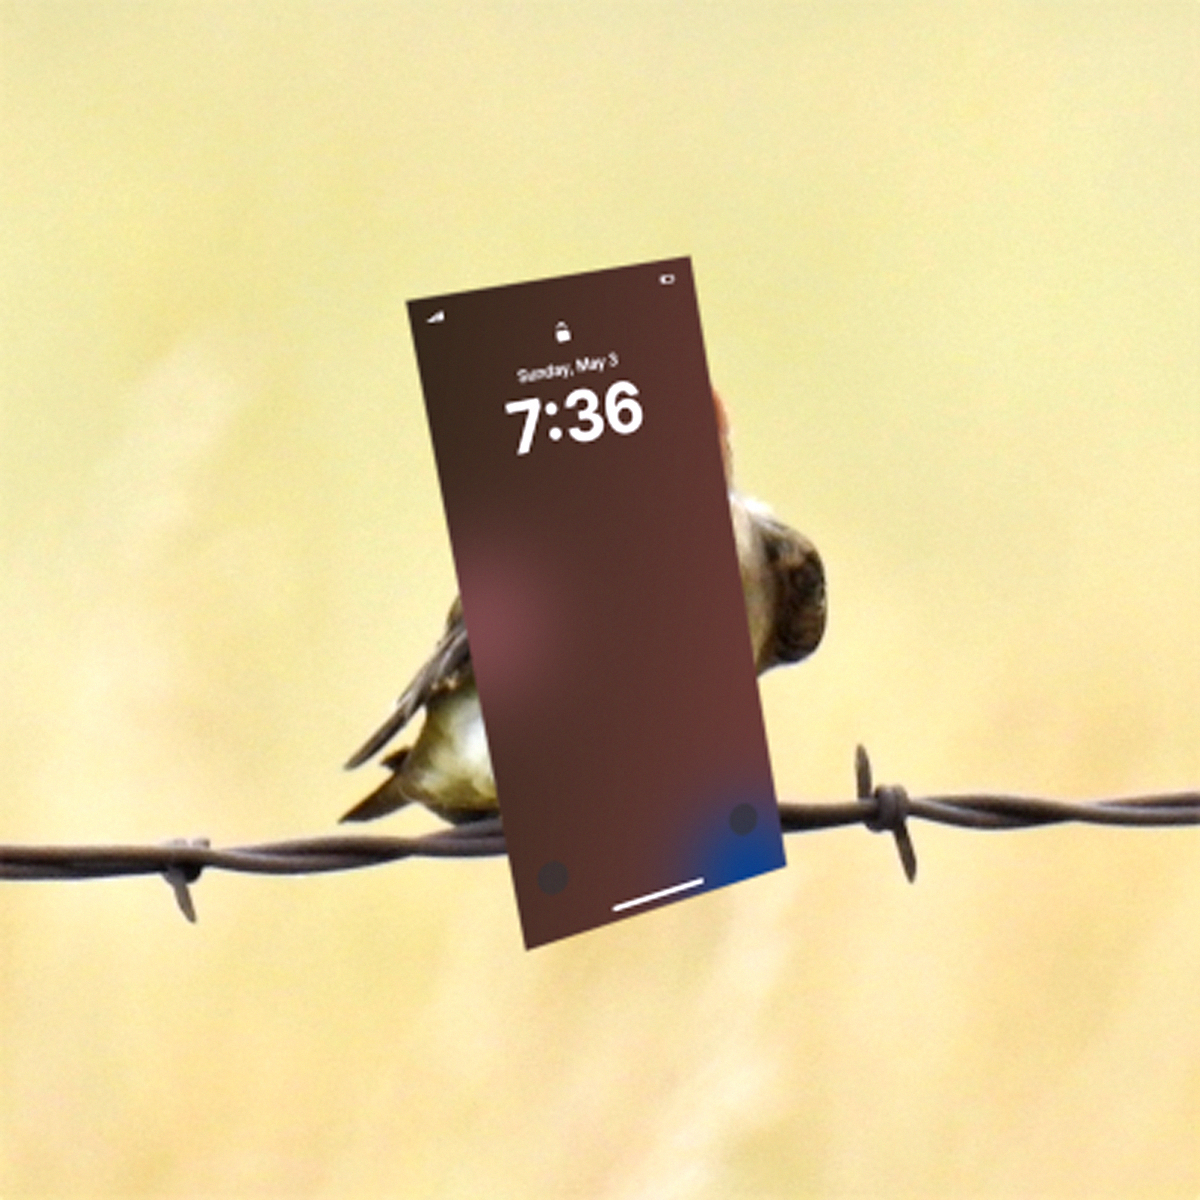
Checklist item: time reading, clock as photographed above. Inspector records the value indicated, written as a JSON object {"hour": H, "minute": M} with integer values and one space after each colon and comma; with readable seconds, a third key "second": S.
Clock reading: {"hour": 7, "minute": 36}
